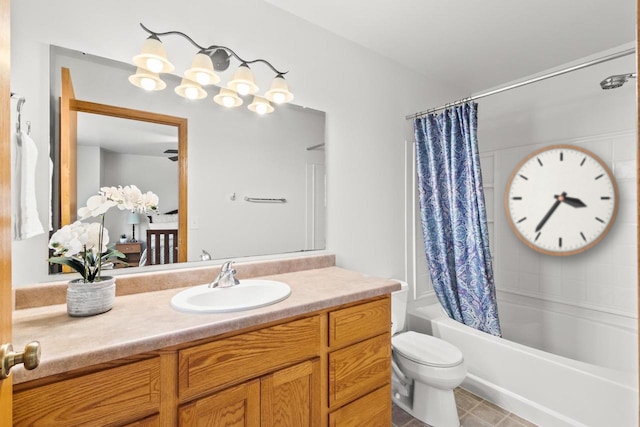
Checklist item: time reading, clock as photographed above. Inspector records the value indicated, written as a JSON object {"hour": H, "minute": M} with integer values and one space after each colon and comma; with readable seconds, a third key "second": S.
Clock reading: {"hour": 3, "minute": 36}
